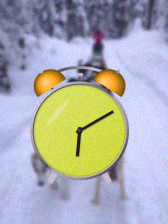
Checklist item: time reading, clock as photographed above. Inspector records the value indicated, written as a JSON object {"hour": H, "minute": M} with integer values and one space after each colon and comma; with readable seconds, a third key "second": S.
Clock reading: {"hour": 6, "minute": 10}
